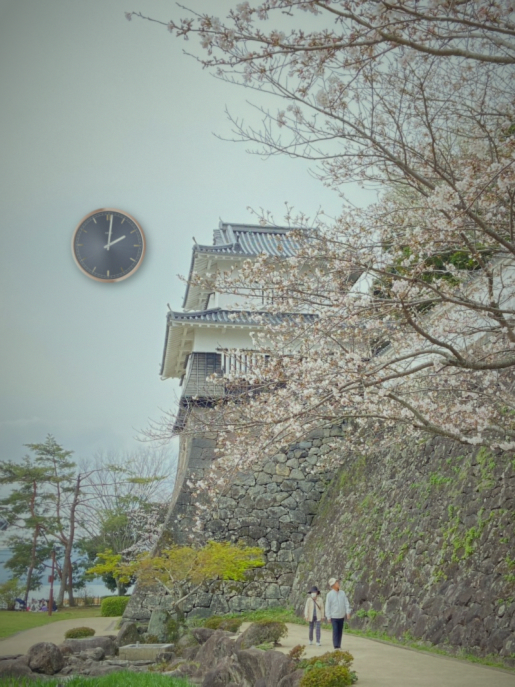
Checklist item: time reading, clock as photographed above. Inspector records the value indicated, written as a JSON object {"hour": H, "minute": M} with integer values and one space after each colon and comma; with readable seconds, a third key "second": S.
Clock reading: {"hour": 2, "minute": 1}
